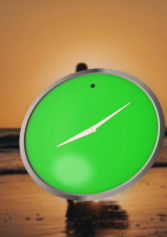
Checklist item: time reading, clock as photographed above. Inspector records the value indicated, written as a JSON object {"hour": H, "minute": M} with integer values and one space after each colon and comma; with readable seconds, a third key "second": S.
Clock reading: {"hour": 8, "minute": 9}
